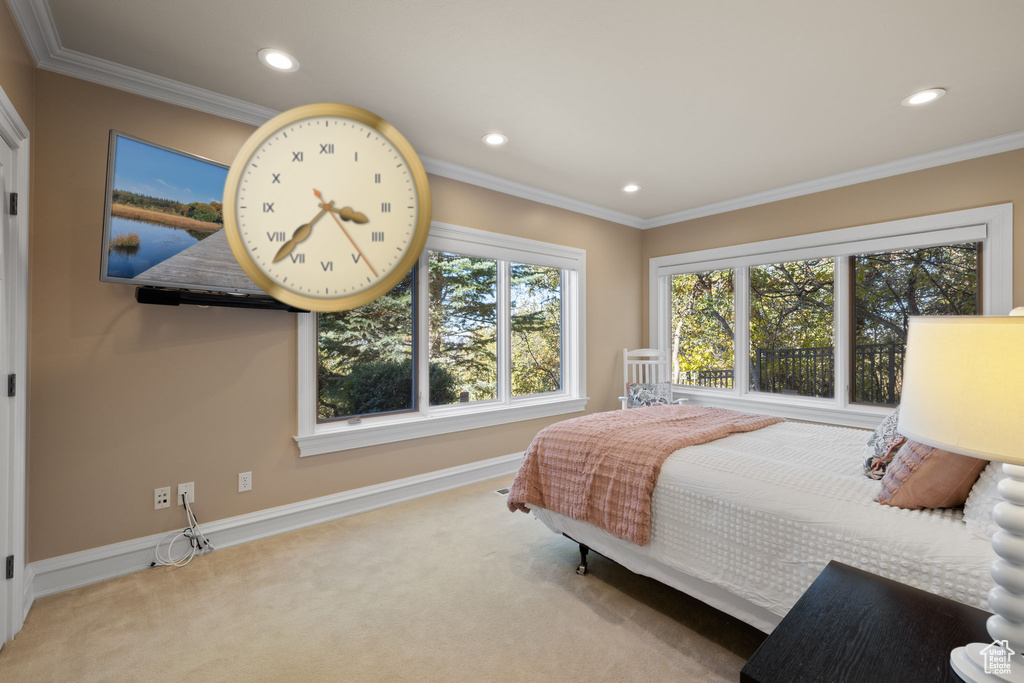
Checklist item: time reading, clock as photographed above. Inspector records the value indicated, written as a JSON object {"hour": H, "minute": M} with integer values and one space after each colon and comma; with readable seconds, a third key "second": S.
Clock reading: {"hour": 3, "minute": 37, "second": 24}
